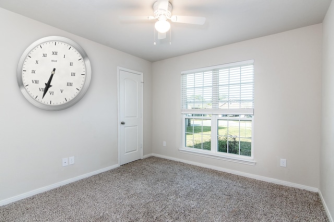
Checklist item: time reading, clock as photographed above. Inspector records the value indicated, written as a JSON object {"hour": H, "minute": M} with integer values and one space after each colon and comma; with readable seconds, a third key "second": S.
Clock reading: {"hour": 6, "minute": 33}
